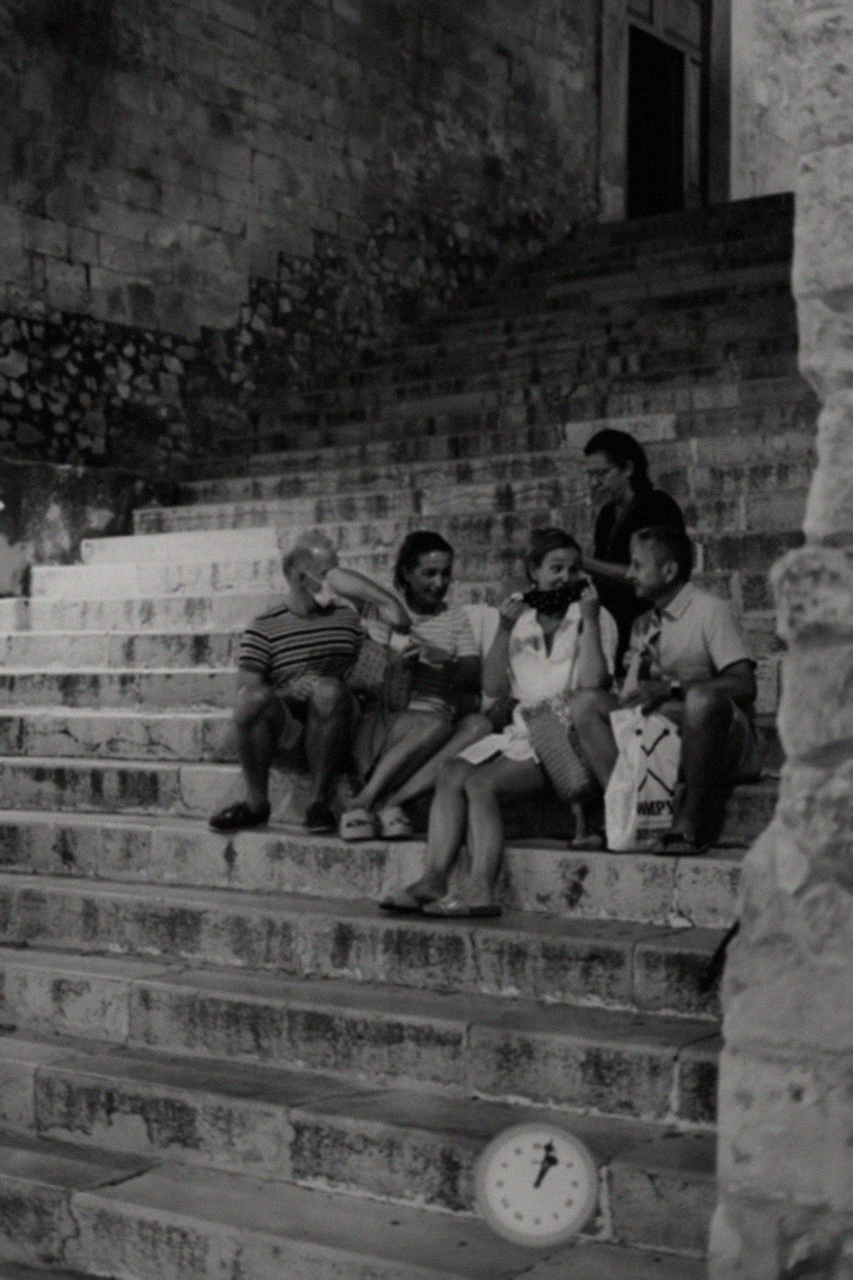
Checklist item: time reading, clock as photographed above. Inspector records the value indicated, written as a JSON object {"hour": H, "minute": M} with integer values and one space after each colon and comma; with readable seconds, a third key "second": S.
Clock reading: {"hour": 1, "minute": 3}
